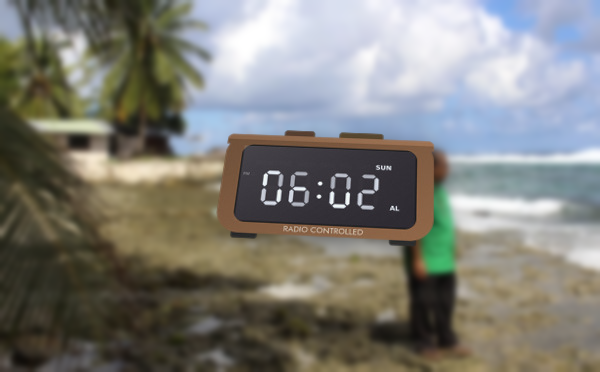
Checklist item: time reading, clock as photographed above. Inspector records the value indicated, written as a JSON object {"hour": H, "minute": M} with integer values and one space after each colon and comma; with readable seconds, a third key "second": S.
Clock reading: {"hour": 6, "minute": 2}
